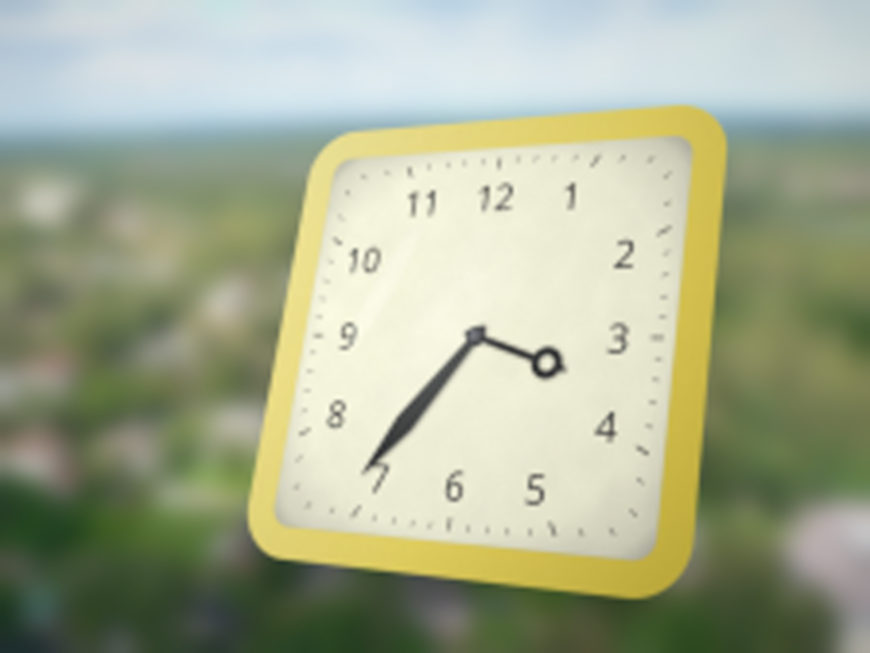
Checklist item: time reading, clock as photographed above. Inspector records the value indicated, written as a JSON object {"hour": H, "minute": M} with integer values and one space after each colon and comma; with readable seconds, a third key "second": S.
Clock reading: {"hour": 3, "minute": 36}
